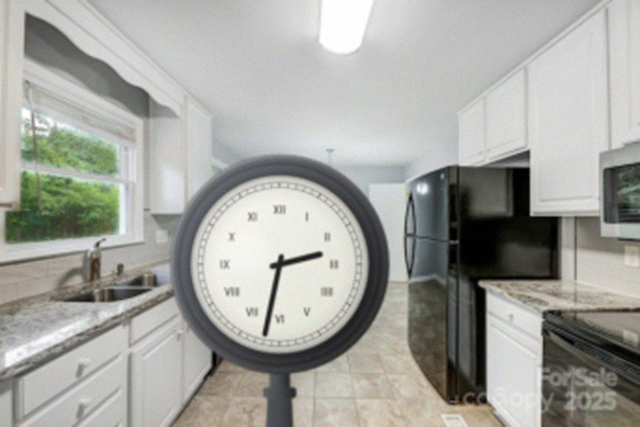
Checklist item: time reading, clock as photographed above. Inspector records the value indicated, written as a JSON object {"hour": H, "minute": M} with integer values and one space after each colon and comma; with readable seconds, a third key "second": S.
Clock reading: {"hour": 2, "minute": 32}
